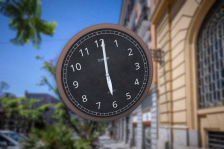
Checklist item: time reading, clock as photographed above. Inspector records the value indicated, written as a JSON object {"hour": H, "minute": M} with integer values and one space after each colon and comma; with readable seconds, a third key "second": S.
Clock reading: {"hour": 6, "minute": 1}
